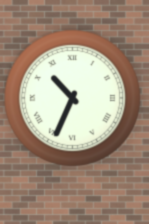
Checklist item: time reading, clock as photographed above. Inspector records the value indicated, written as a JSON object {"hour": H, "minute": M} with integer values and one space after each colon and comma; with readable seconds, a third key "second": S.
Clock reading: {"hour": 10, "minute": 34}
